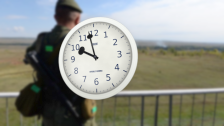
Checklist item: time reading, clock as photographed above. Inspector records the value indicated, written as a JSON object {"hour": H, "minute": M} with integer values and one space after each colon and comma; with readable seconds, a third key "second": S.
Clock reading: {"hour": 9, "minute": 58}
